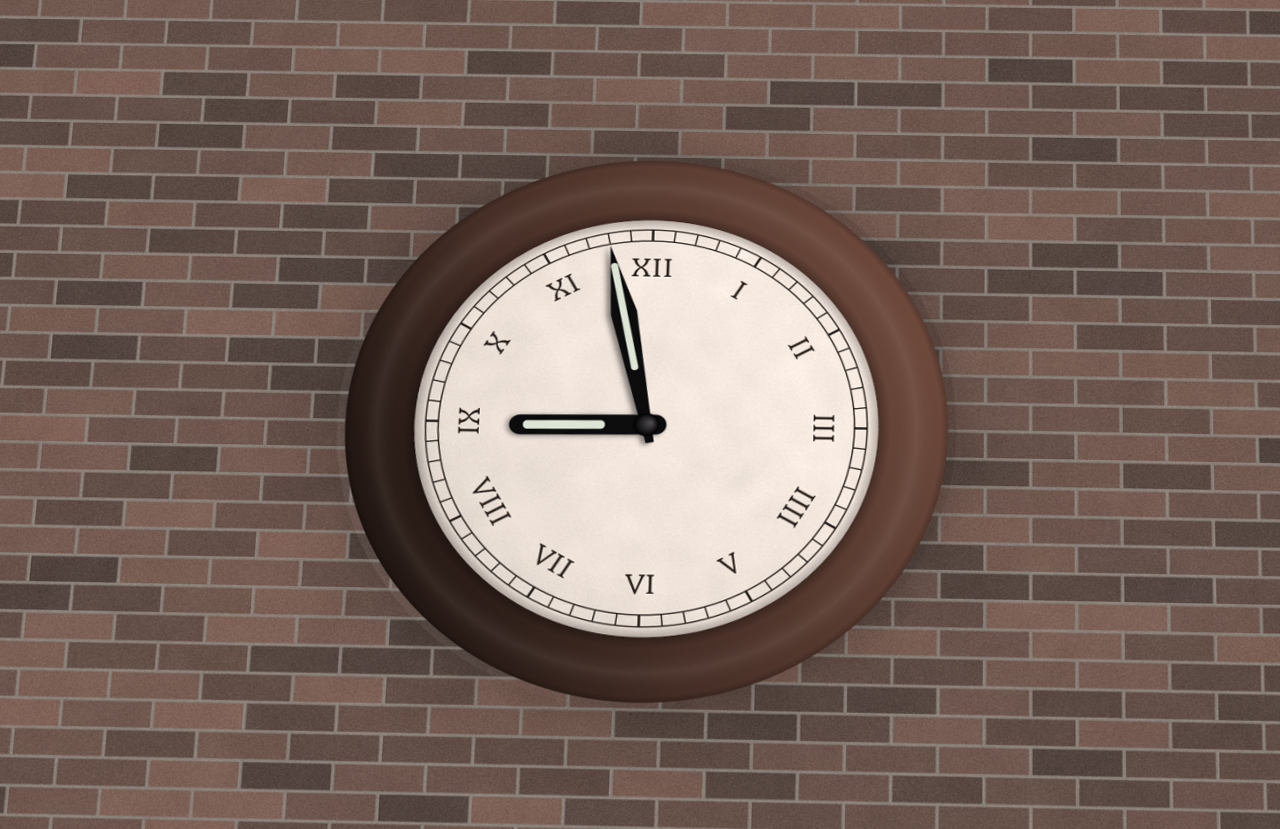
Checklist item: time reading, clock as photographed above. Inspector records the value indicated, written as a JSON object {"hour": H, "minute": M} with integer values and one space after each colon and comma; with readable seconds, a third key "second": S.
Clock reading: {"hour": 8, "minute": 58}
